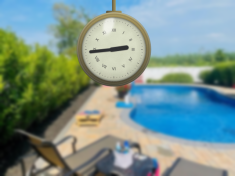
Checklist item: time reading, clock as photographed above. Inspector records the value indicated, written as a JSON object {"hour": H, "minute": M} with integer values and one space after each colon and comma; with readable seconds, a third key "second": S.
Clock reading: {"hour": 2, "minute": 44}
